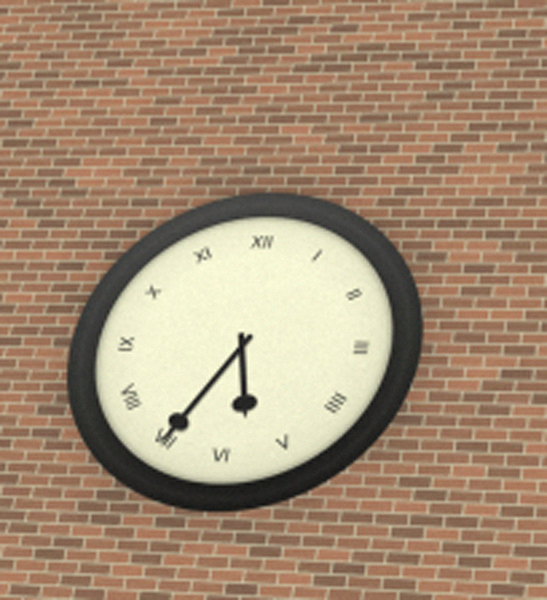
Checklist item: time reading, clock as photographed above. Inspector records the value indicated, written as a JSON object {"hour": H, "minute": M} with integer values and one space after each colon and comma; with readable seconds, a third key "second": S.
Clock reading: {"hour": 5, "minute": 35}
